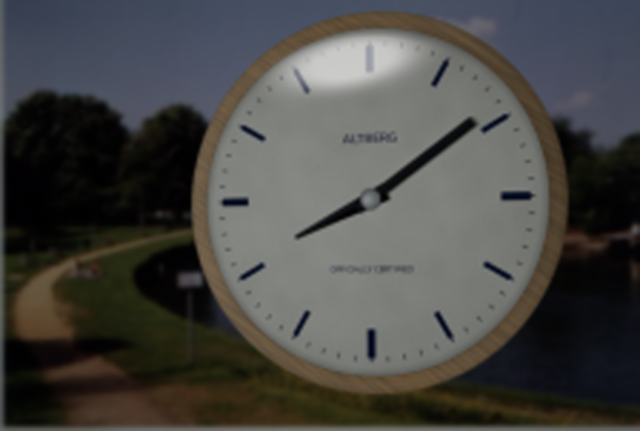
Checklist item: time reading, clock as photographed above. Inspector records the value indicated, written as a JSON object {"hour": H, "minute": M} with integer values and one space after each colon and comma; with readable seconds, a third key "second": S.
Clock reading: {"hour": 8, "minute": 9}
